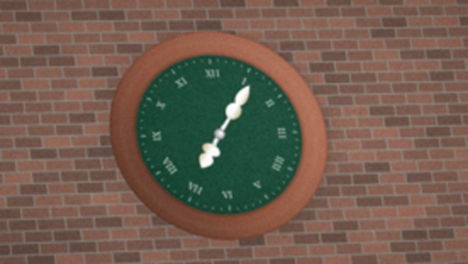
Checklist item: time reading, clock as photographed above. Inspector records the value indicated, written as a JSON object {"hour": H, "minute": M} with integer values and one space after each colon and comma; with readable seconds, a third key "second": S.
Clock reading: {"hour": 7, "minute": 6}
